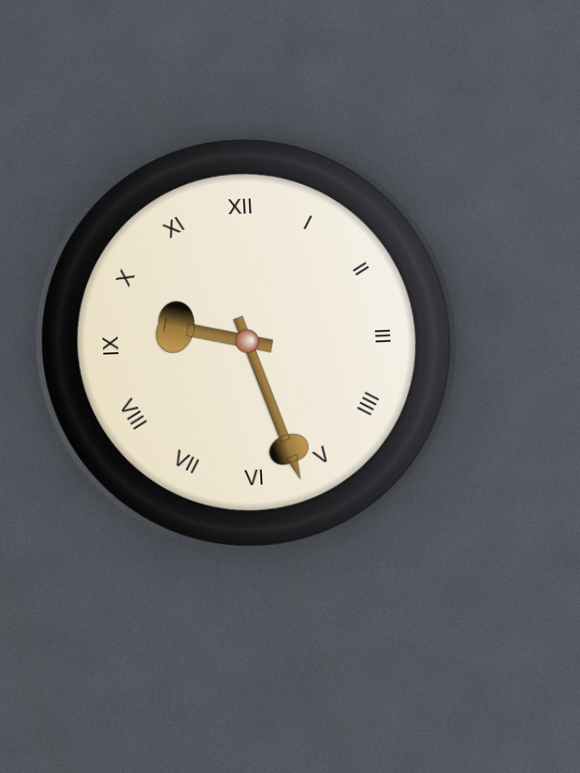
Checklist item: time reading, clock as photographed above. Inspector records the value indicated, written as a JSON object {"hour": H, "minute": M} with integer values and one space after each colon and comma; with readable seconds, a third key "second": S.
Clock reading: {"hour": 9, "minute": 27}
